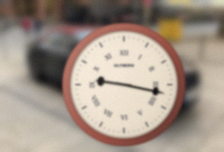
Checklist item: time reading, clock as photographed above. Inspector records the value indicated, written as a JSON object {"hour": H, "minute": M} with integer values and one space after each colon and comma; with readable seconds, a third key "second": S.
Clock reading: {"hour": 9, "minute": 17}
